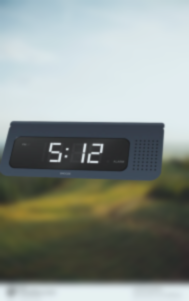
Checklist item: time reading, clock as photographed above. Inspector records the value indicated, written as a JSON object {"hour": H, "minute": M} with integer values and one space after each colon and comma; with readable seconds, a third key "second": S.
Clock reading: {"hour": 5, "minute": 12}
